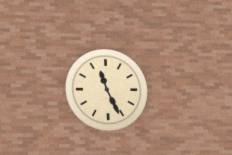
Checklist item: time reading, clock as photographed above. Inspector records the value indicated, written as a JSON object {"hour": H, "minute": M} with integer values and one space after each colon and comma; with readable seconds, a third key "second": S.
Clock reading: {"hour": 11, "minute": 26}
